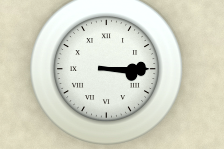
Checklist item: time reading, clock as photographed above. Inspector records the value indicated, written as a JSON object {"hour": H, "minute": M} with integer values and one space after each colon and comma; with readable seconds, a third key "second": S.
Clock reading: {"hour": 3, "minute": 15}
